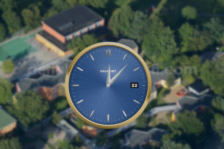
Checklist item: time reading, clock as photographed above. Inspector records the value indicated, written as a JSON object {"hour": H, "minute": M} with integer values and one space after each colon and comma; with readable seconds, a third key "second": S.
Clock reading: {"hour": 12, "minute": 7}
